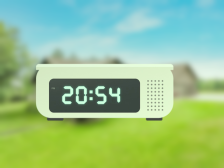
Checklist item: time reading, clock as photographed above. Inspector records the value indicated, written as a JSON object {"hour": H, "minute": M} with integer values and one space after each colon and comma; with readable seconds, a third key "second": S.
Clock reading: {"hour": 20, "minute": 54}
